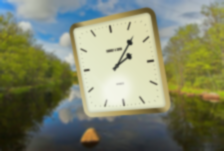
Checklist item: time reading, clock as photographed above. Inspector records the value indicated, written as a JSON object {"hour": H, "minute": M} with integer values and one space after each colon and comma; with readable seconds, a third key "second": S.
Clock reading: {"hour": 2, "minute": 7}
